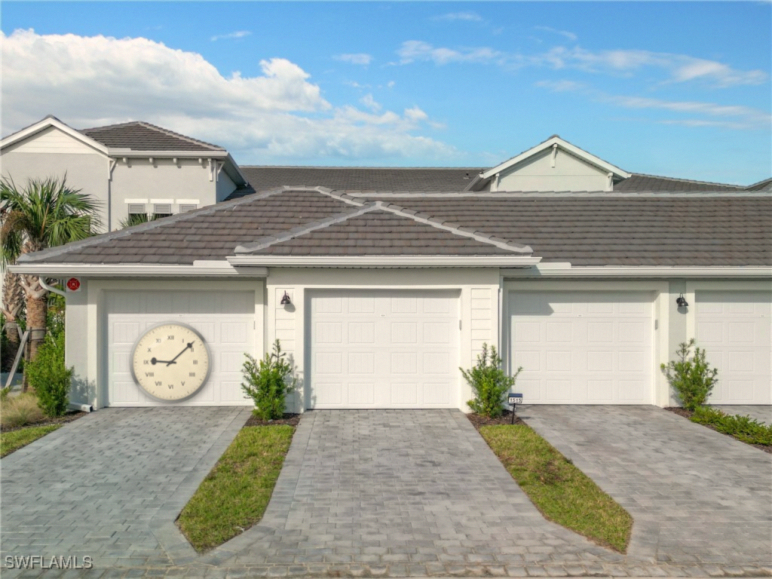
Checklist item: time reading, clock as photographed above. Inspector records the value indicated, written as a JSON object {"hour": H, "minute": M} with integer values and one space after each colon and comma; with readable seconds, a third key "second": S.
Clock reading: {"hour": 9, "minute": 8}
